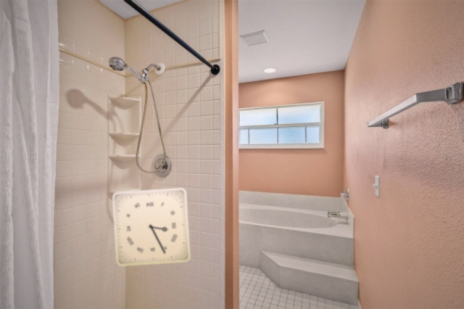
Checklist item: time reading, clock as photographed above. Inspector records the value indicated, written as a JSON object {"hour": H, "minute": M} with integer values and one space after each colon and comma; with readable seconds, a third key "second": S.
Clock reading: {"hour": 3, "minute": 26}
